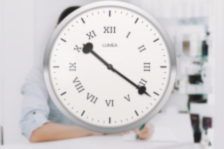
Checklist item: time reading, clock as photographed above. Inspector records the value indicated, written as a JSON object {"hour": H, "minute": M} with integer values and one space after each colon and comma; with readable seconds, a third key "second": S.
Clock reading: {"hour": 10, "minute": 21}
